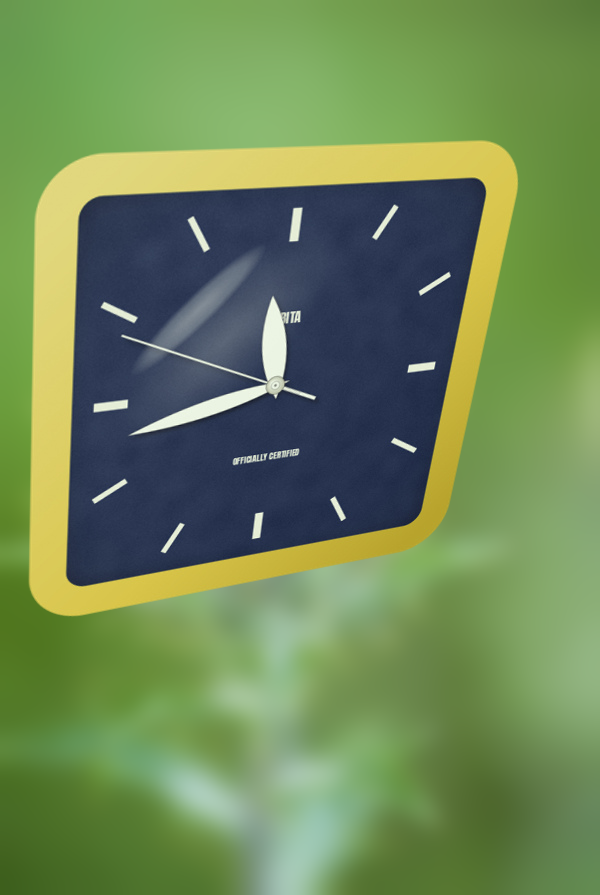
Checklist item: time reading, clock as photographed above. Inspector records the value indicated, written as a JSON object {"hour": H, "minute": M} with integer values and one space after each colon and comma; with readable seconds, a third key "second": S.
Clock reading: {"hour": 11, "minute": 42, "second": 49}
